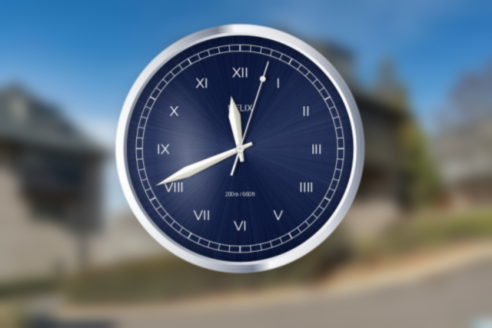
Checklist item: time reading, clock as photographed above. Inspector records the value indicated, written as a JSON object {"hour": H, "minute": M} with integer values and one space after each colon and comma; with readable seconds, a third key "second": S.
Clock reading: {"hour": 11, "minute": 41, "second": 3}
